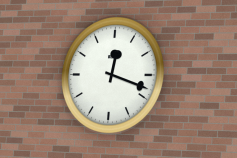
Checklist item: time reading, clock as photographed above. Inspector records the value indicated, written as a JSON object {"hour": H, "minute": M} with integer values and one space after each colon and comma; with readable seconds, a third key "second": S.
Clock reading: {"hour": 12, "minute": 18}
